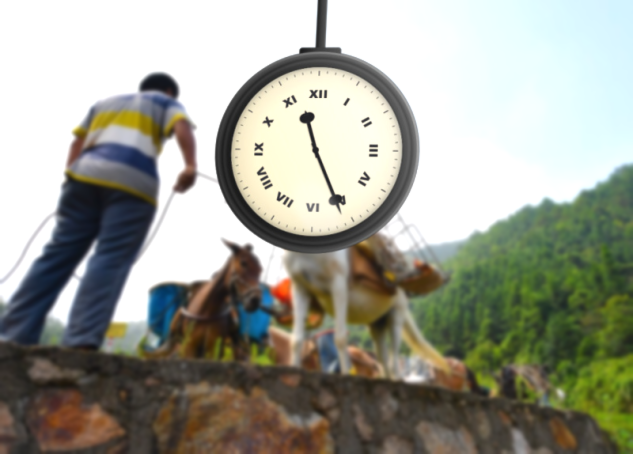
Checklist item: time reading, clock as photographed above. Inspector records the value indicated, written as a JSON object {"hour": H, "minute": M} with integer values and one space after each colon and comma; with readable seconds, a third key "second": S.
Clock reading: {"hour": 11, "minute": 26}
